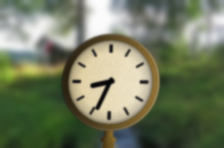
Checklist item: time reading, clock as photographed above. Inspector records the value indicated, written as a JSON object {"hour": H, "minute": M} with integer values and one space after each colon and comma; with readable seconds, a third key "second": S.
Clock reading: {"hour": 8, "minute": 34}
